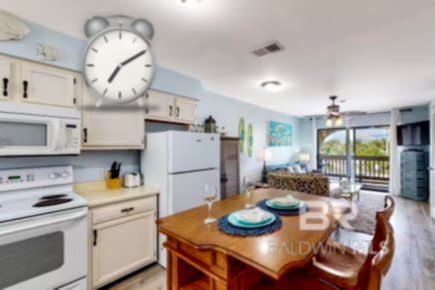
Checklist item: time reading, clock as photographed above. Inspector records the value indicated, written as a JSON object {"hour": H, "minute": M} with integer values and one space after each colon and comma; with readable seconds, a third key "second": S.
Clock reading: {"hour": 7, "minute": 10}
